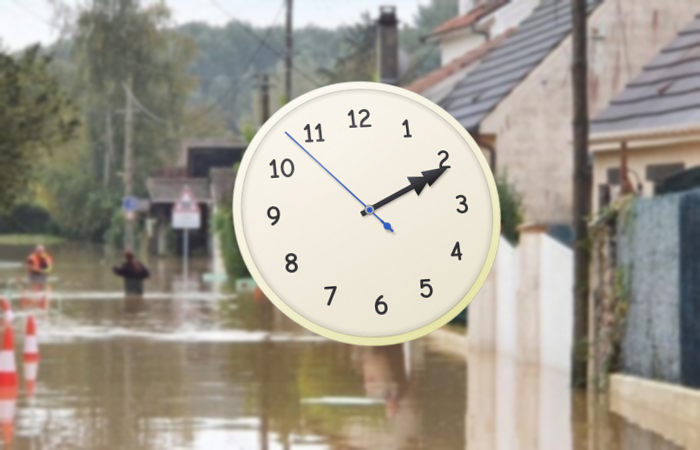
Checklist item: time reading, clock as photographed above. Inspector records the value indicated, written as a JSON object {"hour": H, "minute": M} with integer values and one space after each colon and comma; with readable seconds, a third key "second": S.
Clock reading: {"hour": 2, "minute": 10, "second": 53}
